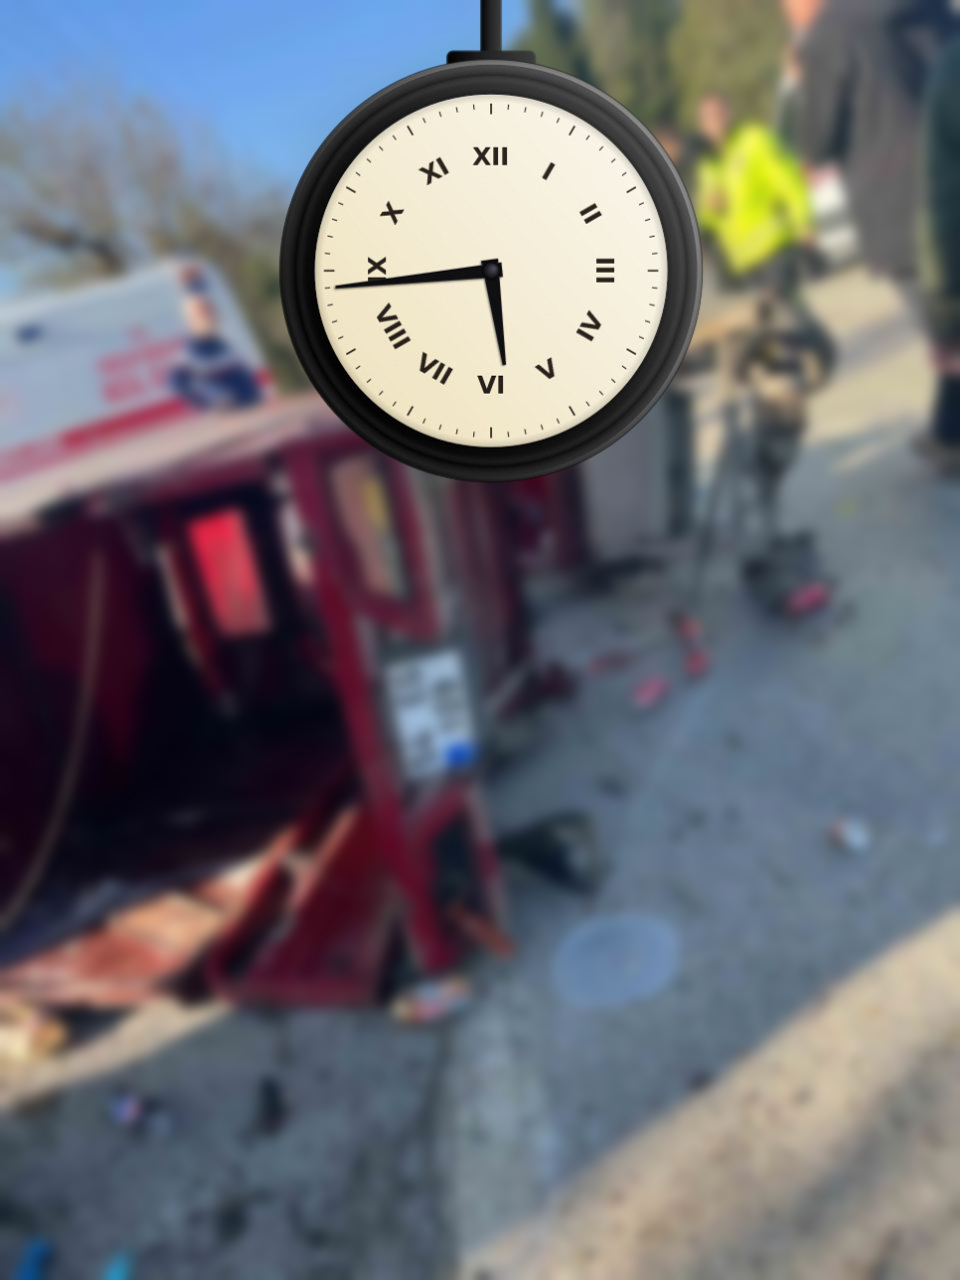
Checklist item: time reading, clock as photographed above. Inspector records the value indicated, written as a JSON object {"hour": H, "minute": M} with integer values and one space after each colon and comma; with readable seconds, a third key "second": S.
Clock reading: {"hour": 5, "minute": 44}
